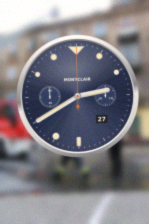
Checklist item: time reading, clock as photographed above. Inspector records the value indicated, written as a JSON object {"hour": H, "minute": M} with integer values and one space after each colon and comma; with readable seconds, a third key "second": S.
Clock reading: {"hour": 2, "minute": 40}
